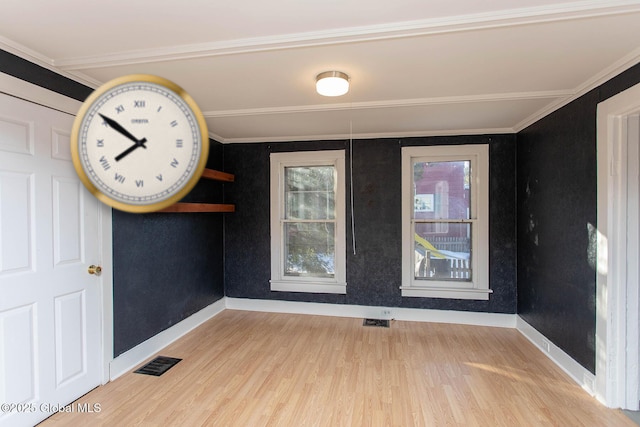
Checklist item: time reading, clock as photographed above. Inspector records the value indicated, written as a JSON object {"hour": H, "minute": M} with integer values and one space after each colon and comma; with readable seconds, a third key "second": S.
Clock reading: {"hour": 7, "minute": 51}
